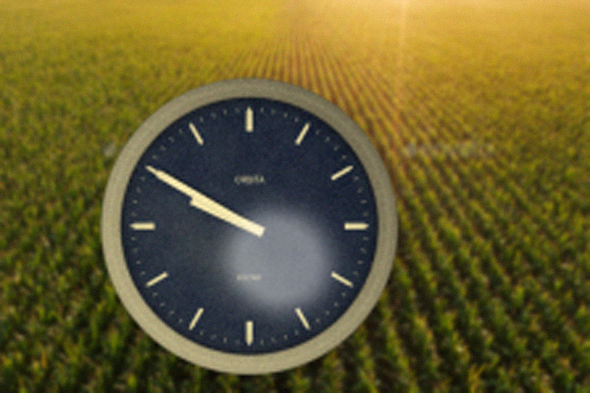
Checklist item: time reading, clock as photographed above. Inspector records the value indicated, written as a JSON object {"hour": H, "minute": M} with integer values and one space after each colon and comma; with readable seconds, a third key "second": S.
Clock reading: {"hour": 9, "minute": 50}
